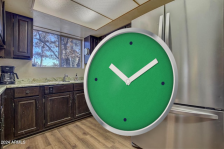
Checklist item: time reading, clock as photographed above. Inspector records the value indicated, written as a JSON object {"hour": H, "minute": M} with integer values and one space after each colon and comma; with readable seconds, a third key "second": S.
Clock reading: {"hour": 10, "minute": 9}
